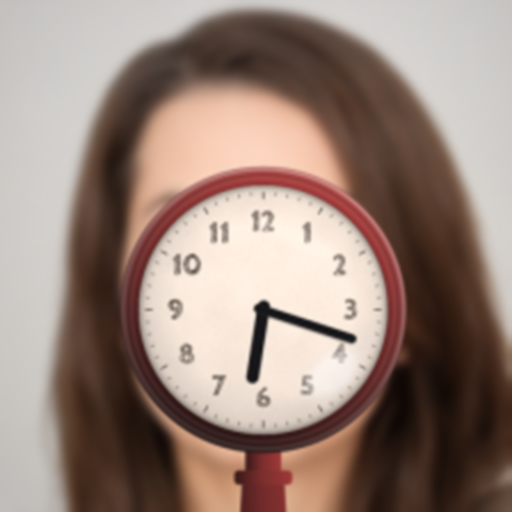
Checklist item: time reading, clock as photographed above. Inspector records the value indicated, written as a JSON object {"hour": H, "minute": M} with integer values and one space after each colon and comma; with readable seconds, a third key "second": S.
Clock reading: {"hour": 6, "minute": 18}
